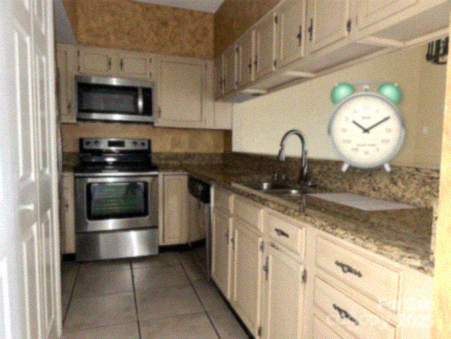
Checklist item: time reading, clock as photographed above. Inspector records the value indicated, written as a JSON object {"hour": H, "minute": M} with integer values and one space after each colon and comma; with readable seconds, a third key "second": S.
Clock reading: {"hour": 10, "minute": 10}
